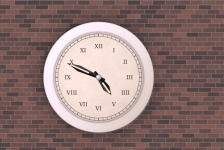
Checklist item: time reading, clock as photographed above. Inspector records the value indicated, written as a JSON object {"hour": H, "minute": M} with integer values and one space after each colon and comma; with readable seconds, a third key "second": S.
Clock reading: {"hour": 4, "minute": 49}
